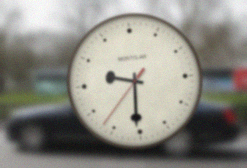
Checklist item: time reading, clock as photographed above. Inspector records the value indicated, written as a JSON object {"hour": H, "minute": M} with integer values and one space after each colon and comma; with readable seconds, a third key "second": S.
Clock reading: {"hour": 9, "minute": 30, "second": 37}
